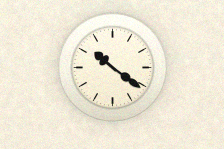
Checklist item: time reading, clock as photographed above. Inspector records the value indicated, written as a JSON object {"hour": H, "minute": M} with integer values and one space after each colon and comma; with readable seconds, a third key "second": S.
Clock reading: {"hour": 10, "minute": 21}
